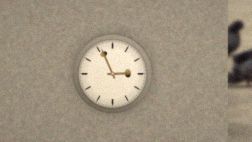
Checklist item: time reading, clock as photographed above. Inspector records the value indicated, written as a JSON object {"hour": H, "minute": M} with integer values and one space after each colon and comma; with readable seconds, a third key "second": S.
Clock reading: {"hour": 2, "minute": 56}
